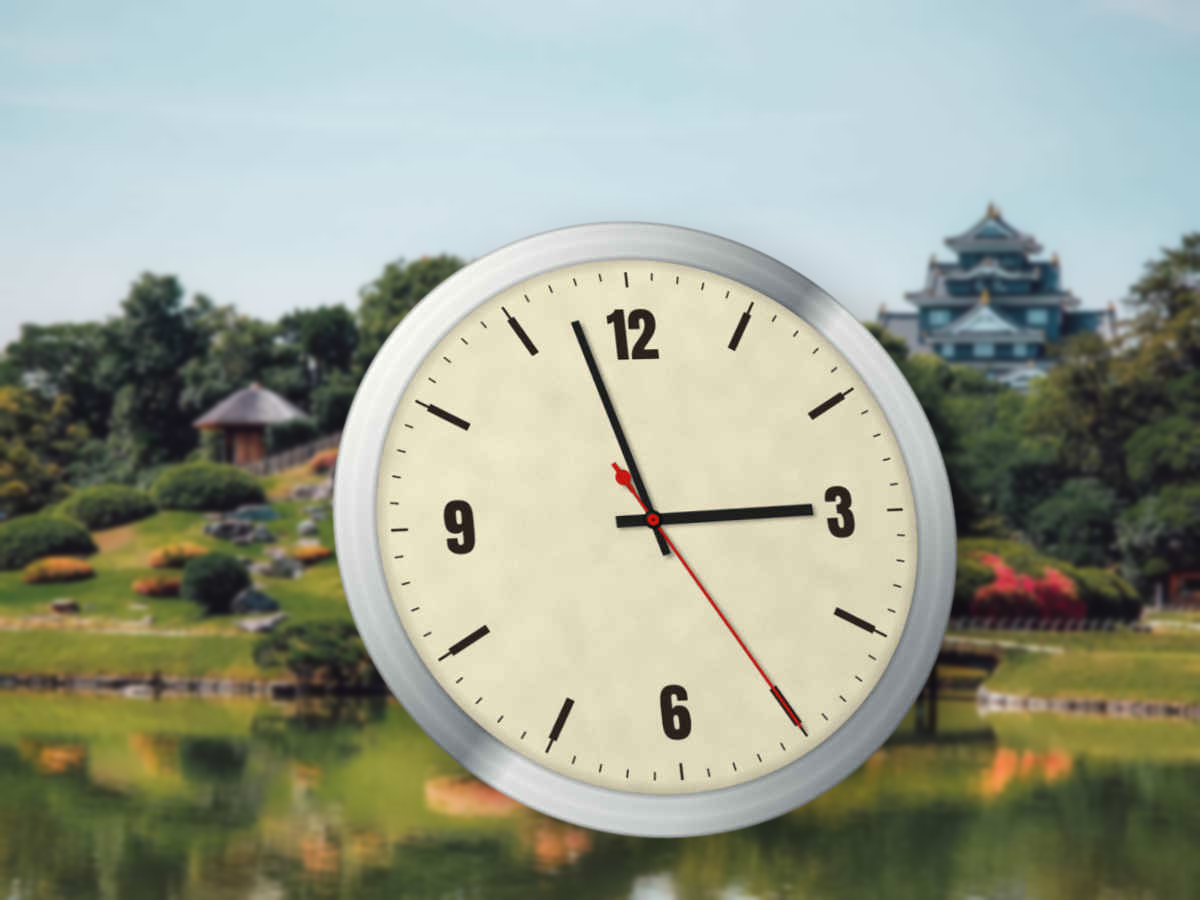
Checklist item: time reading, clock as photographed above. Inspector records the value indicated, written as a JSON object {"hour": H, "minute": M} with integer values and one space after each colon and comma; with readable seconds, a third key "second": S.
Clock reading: {"hour": 2, "minute": 57, "second": 25}
